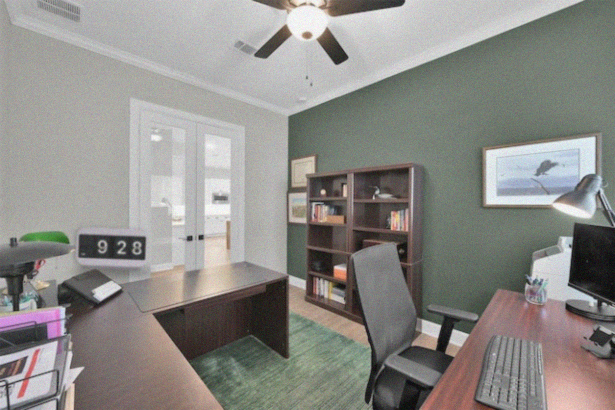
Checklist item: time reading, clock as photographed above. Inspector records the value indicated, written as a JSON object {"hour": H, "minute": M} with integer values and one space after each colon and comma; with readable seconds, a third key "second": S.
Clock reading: {"hour": 9, "minute": 28}
